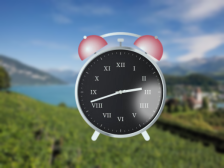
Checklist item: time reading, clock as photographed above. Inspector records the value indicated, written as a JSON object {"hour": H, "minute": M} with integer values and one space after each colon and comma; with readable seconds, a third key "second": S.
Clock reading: {"hour": 2, "minute": 42}
